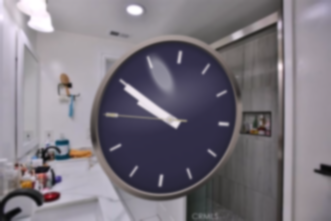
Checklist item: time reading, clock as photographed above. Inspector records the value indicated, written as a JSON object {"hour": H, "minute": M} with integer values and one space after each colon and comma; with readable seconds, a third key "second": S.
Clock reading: {"hour": 9, "minute": 49, "second": 45}
